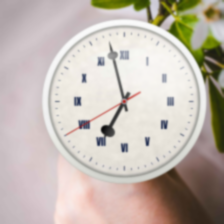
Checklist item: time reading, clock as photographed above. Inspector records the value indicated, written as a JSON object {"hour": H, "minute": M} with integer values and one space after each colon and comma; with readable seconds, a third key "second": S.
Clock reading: {"hour": 6, "minute": 57, "second": 40}
